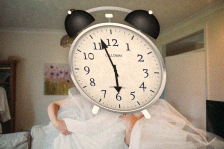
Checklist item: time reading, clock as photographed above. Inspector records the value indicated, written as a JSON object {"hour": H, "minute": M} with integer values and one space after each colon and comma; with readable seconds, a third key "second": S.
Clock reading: {"hour": 5, "minute": 57}
